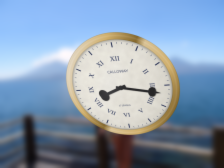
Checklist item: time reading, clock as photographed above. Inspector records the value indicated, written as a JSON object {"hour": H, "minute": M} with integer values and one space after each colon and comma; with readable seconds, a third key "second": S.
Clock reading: {"hour": 8, "minute": 17}
